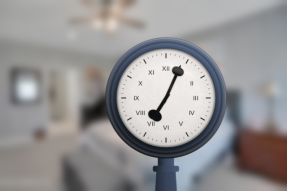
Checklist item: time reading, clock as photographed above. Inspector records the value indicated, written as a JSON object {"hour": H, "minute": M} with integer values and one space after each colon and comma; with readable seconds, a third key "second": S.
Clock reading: {"hour": 7, "minute": 4}
